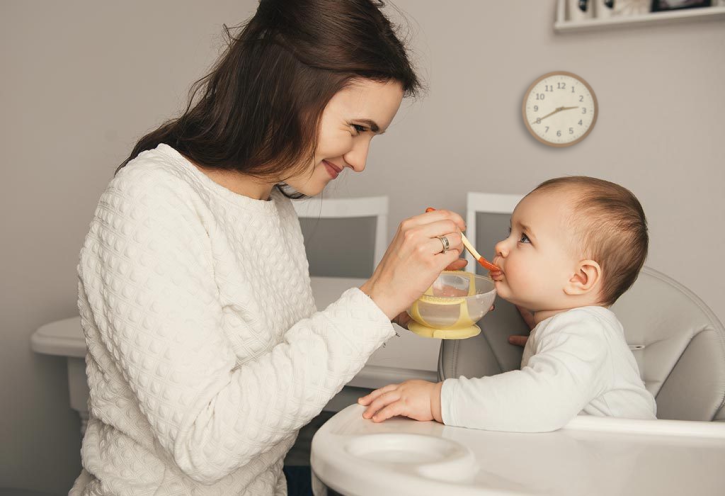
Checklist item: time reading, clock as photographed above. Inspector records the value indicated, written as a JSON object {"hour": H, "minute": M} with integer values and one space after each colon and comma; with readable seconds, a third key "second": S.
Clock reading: {"hour": 2, "minute": 40}
